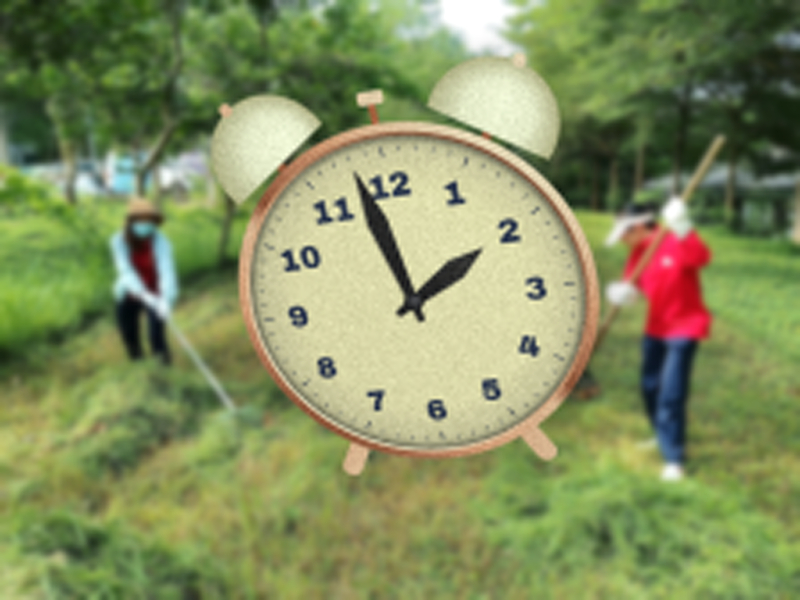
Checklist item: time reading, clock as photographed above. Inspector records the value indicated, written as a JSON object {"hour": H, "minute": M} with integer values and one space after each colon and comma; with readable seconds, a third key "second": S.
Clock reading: {"hour": 1, "minute": 58}
